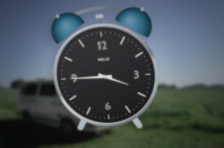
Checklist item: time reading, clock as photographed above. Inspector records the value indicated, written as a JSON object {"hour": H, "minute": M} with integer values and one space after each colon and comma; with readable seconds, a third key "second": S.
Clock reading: {"hour": 3, "minute": 45}
